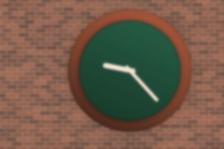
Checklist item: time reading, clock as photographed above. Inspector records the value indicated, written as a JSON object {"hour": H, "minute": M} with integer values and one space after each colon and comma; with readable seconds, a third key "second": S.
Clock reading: {"hour": 9, "minute": 23}
